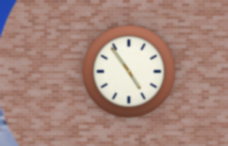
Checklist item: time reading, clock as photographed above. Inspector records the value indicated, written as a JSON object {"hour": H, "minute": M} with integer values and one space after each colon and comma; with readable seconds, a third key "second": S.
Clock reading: {"hour": 4, "minute": 54}
